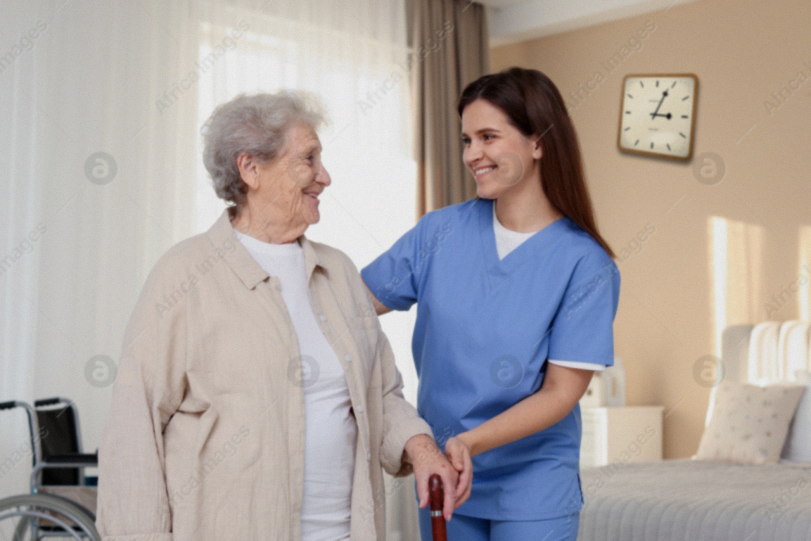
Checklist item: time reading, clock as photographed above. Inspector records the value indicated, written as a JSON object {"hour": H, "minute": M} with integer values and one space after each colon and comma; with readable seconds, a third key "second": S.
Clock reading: {"hour": 3, "minute": 4}
